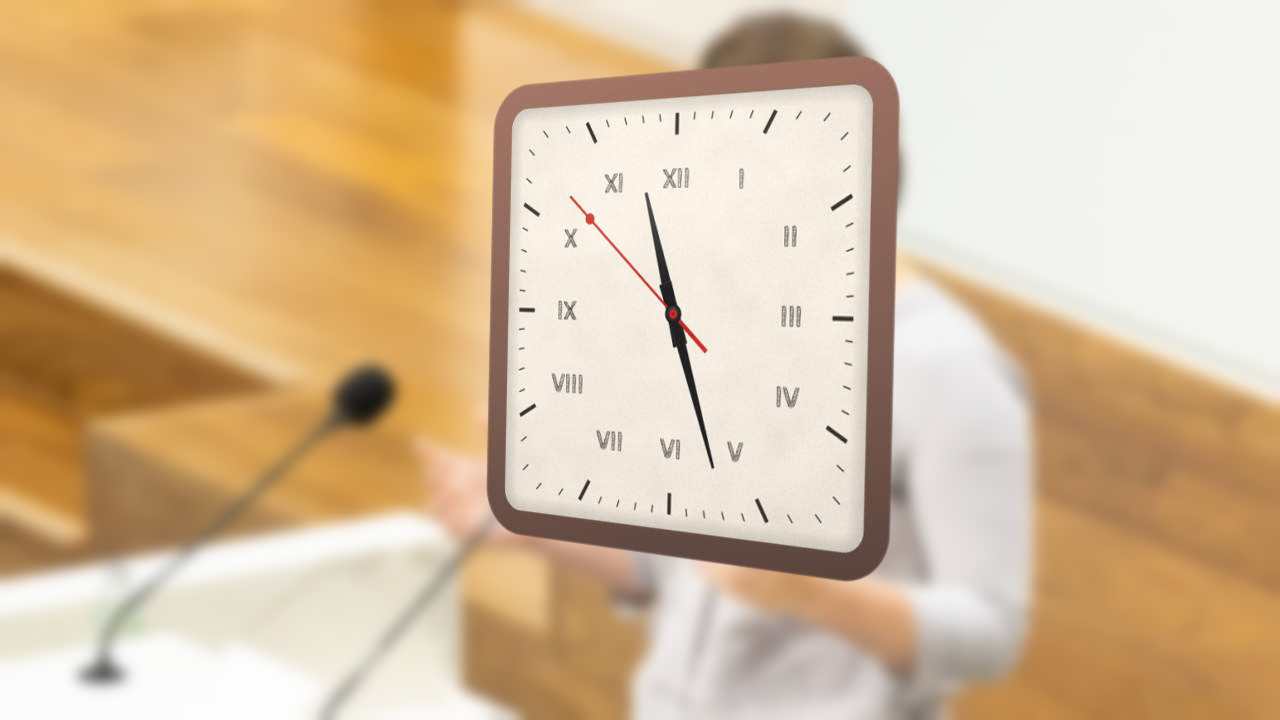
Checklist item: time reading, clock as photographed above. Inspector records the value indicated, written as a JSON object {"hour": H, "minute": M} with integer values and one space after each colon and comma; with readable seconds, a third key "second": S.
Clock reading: {"hour": 11, "minute": 26, "second": 52}
